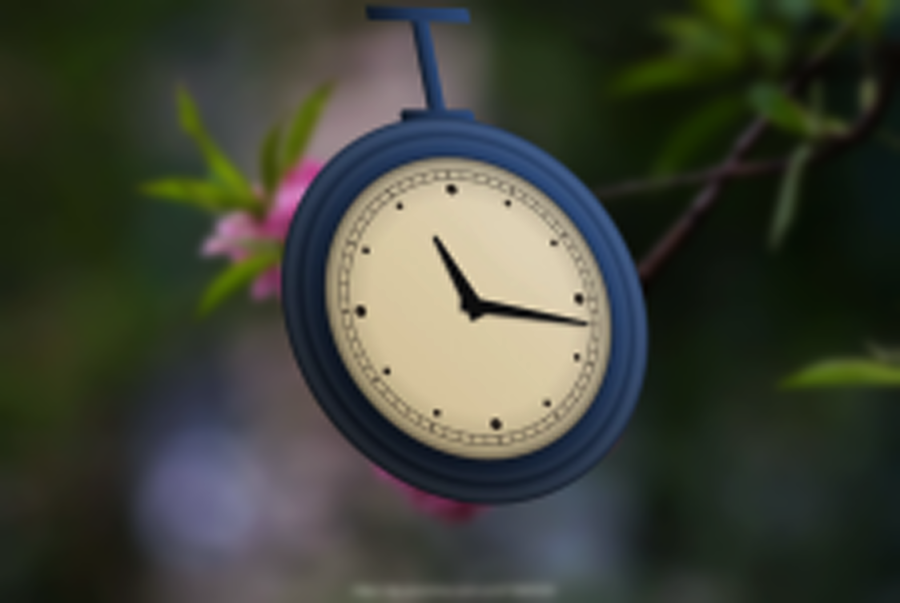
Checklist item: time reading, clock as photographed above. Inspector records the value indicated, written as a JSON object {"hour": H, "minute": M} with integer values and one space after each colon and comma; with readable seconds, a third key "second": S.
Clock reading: {"hour": 11, "minute": 17}
